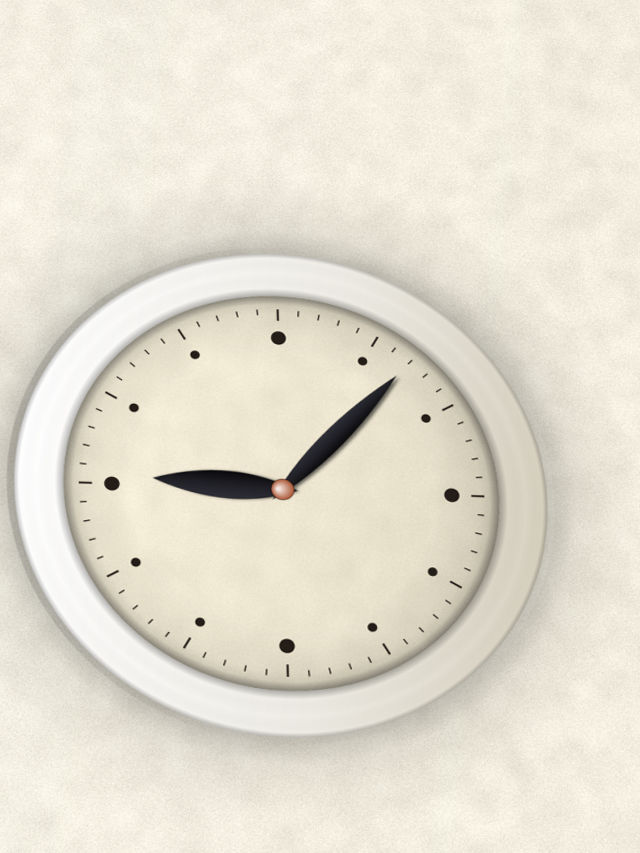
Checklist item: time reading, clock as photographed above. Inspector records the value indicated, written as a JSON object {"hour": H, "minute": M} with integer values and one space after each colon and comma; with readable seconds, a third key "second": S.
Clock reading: {"hour": 9, "minute": 7}
